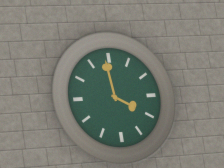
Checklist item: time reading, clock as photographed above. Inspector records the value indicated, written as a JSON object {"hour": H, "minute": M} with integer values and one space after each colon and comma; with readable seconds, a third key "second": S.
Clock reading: {"hour": 3, "minute": 59}
